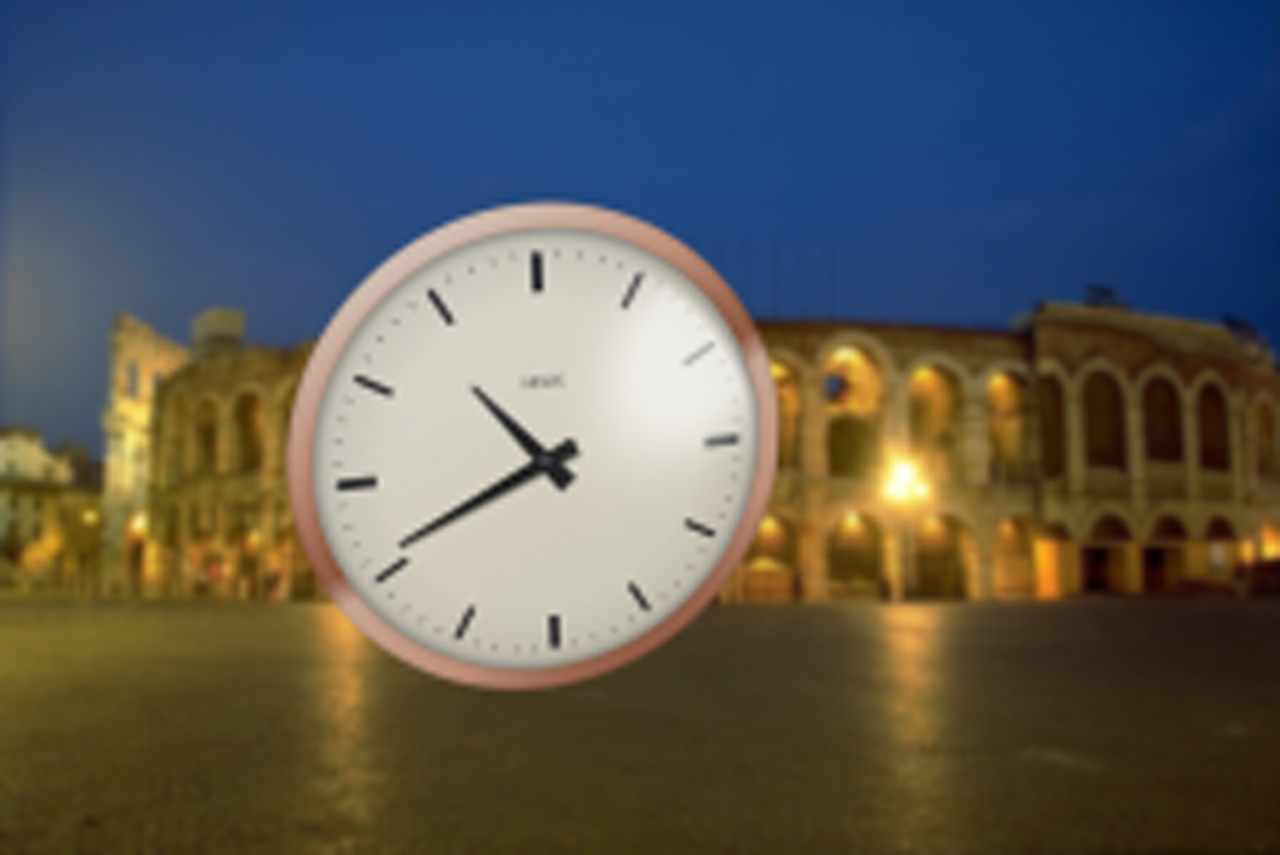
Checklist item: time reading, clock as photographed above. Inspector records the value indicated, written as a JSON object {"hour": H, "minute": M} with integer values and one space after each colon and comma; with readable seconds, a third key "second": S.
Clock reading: {"hour": 10, "minute": 41}
